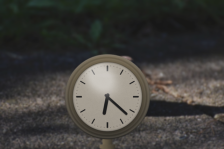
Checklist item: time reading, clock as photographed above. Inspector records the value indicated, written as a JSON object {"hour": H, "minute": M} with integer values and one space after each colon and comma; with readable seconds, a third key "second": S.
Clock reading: {"hour": 6, "minute": 22}
